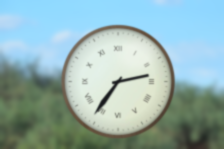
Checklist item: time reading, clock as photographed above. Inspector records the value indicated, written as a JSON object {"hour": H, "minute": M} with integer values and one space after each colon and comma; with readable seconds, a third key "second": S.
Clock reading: {"hour": 2, "minute": 36}
